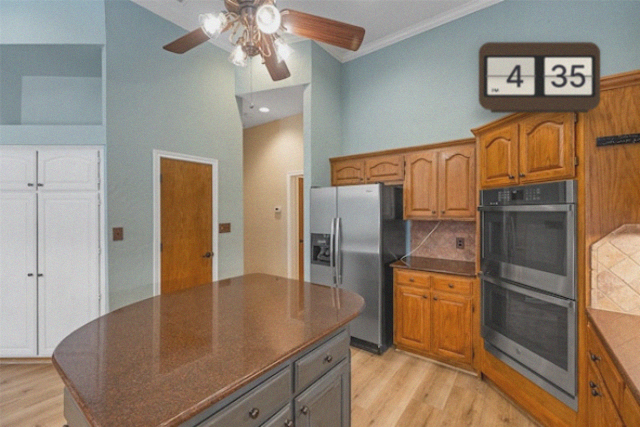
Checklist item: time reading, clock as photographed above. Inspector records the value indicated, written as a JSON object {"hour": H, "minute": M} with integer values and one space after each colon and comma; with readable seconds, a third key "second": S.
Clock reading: {"hour": 4, "minute": 35}
